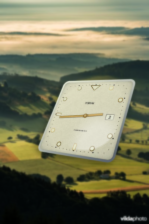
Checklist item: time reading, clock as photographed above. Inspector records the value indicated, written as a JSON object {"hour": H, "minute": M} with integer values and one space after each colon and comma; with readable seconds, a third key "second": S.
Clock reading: {"hour": 2, "minute": 44}
